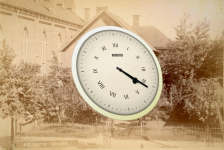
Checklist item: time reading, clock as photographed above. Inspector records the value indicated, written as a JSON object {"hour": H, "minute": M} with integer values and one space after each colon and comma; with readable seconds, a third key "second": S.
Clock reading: {"hour": 4, "minute": 21}
